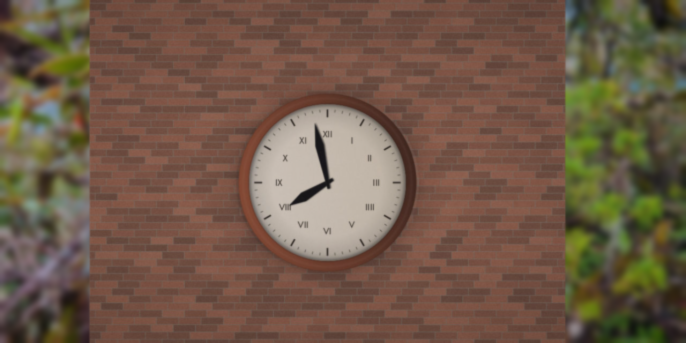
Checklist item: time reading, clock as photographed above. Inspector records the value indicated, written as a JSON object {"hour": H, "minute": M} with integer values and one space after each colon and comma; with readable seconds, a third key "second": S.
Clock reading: {"hour": 7, "minute": 58}
